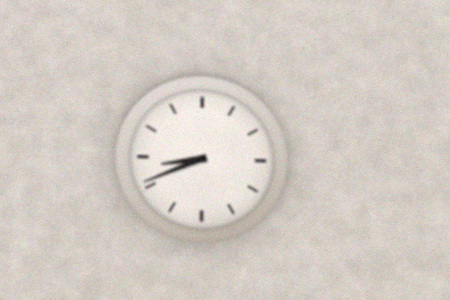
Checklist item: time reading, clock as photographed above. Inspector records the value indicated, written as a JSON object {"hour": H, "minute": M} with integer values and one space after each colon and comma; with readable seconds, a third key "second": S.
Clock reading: {"hour": 8, "minute": 41}
